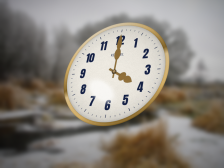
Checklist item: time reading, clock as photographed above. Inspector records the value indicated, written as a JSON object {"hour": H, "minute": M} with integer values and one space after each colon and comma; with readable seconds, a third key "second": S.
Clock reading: {"hour": 4, "minute": 0}
